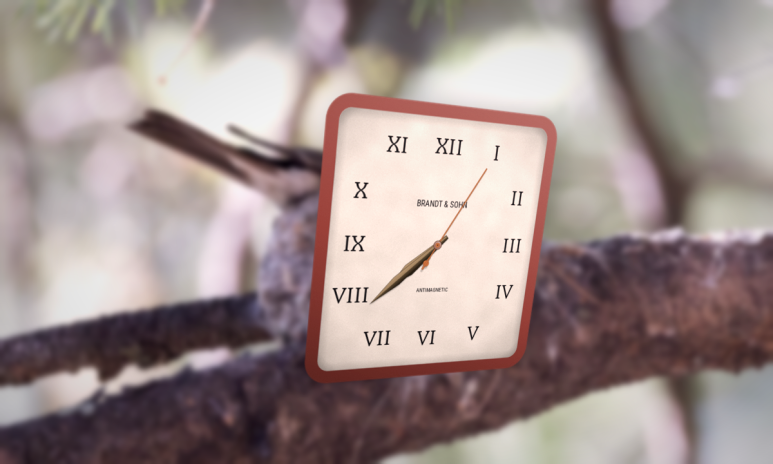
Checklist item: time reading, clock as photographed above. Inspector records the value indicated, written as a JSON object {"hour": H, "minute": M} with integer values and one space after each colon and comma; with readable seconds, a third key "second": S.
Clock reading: {"hour": 7, "minute": 38, "second": 5}
